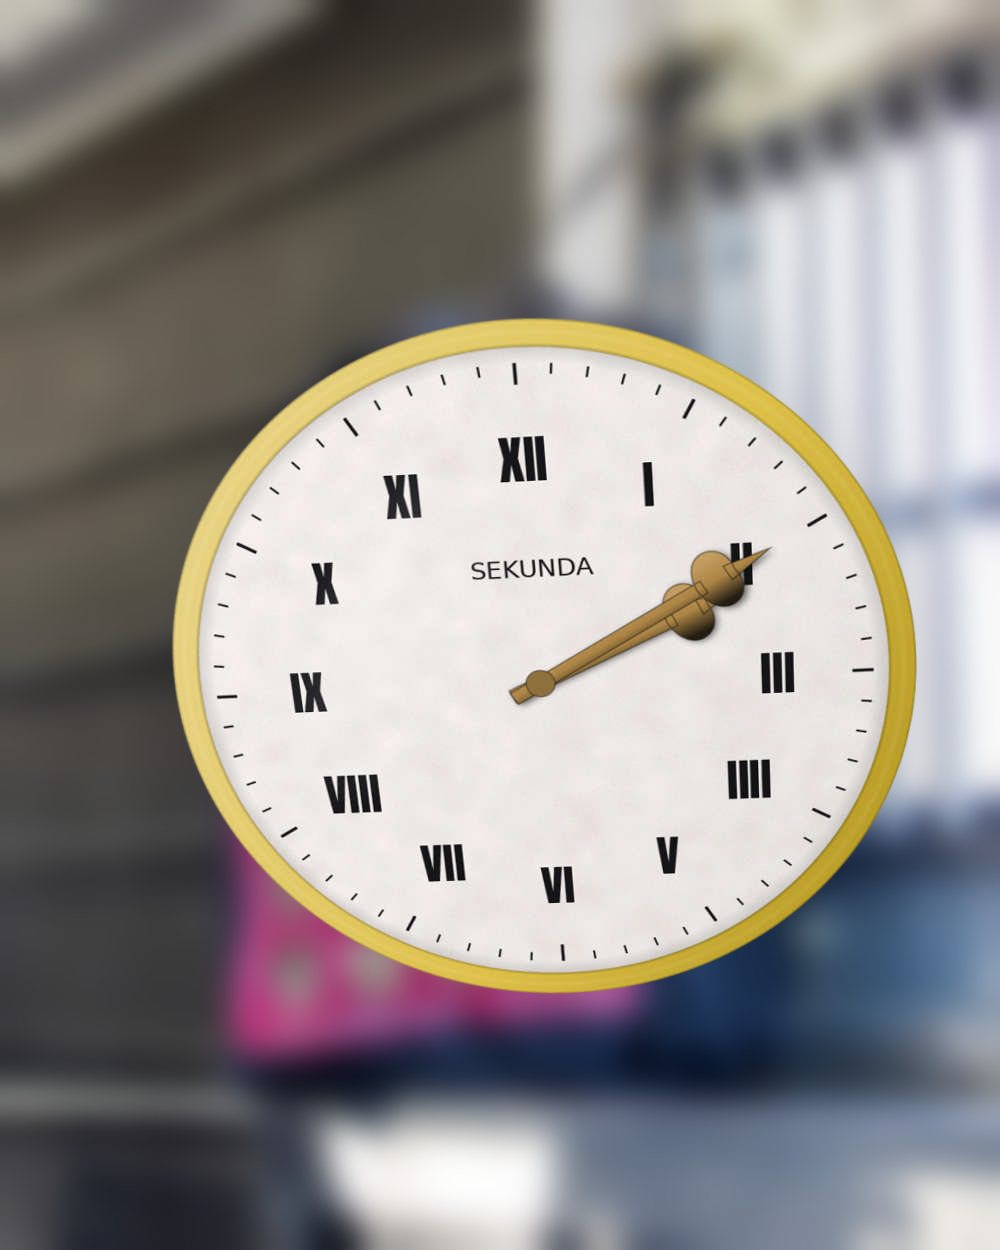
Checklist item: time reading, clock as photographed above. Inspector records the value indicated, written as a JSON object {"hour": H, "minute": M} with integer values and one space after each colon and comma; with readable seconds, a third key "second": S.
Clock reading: {"hour": 2, "minute": 10}
